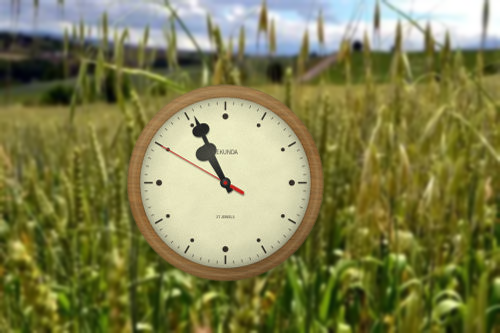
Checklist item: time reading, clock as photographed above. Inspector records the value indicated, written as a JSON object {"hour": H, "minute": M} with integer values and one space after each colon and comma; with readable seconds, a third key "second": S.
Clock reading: {"hour": 10, "minute": 55, "second": 50}
